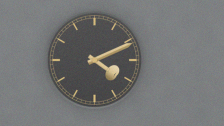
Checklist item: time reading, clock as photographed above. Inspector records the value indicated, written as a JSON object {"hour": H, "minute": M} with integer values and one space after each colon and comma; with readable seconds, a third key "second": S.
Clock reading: {"hour": 4, "minute": 11}
